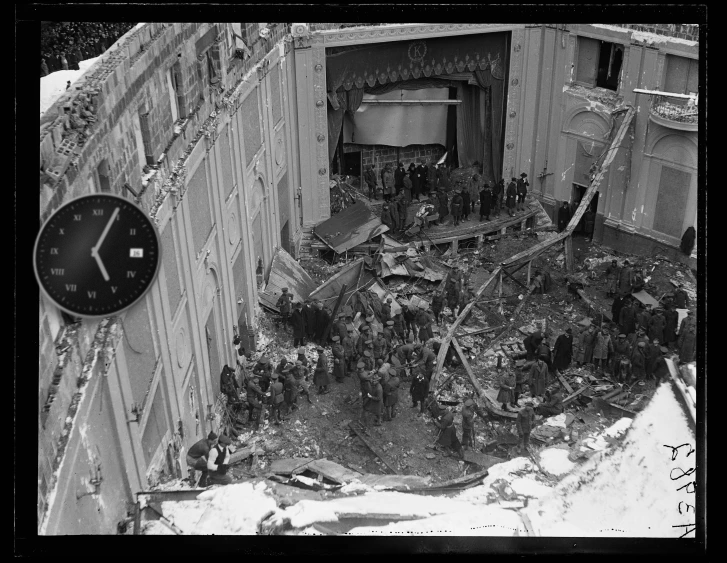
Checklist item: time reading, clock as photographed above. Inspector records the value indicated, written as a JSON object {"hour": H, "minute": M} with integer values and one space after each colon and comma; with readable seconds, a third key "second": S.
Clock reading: {"hour": 5, "minute": 4}
